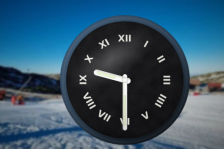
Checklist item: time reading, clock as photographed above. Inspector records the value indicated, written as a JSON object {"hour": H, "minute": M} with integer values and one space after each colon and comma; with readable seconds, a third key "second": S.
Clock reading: {"hour": 9, "minute": 30}
